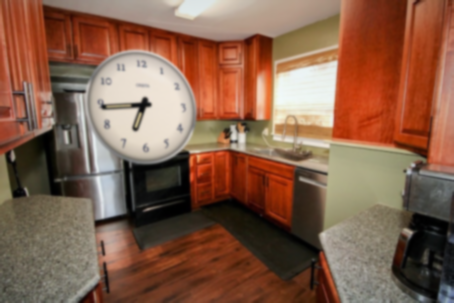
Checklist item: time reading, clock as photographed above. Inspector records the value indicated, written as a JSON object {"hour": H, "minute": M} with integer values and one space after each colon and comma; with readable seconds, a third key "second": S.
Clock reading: {"hour": 6, "minute": 44}
